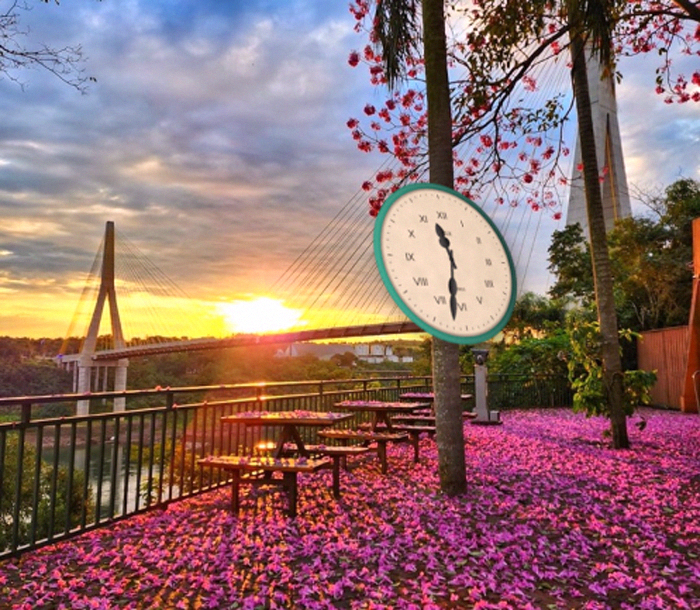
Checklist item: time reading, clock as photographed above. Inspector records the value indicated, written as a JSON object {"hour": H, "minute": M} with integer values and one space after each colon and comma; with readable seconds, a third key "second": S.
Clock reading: {"hour": 11, "minute": 32}
